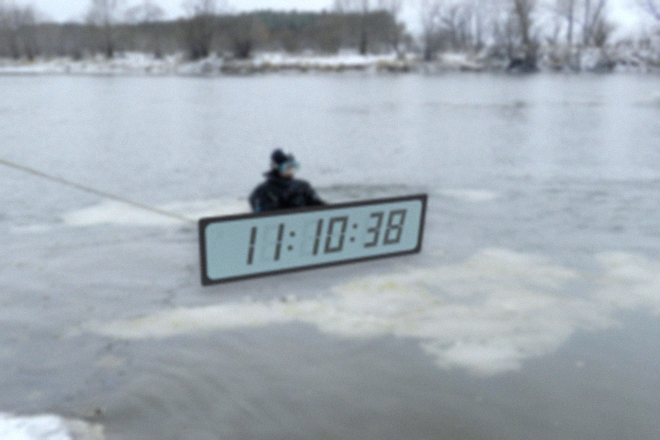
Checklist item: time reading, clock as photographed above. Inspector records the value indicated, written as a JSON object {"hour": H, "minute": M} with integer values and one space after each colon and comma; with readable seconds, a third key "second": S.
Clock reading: {"hour": 11, "minute": 10, "second": 38}
